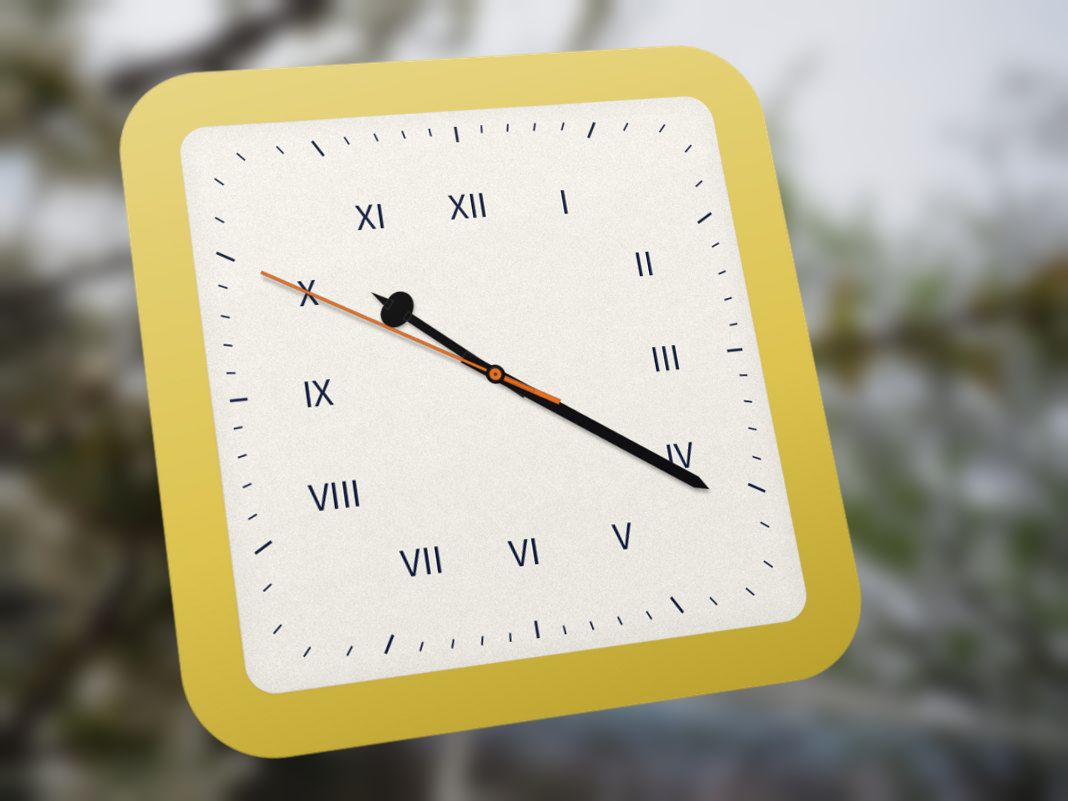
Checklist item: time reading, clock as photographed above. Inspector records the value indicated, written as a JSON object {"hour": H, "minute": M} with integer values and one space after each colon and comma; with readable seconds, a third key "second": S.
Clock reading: {"hour": 10, "minute": 20, "second": 50}
